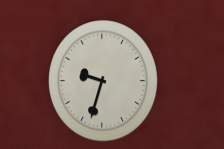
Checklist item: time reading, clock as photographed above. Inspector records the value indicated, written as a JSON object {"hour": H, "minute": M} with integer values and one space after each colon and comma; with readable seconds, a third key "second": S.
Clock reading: {"hour": 9, "minute": 33}
